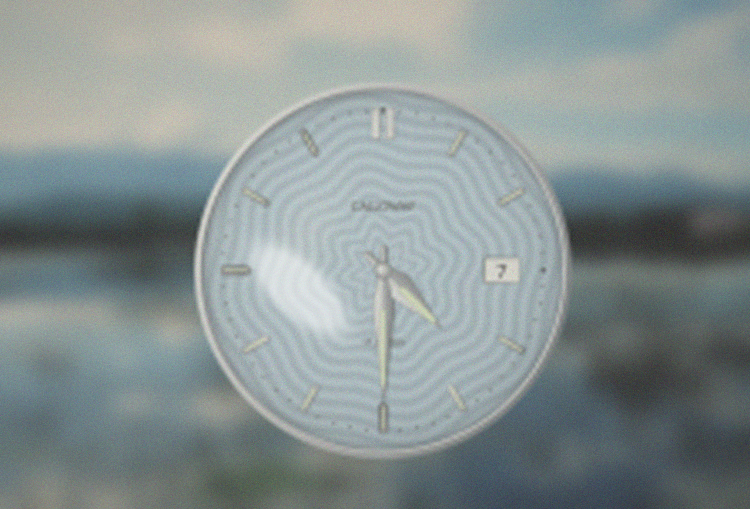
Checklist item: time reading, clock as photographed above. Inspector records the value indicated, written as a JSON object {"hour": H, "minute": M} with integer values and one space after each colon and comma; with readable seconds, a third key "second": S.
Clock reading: {"hour": 4, "minute": 30}
